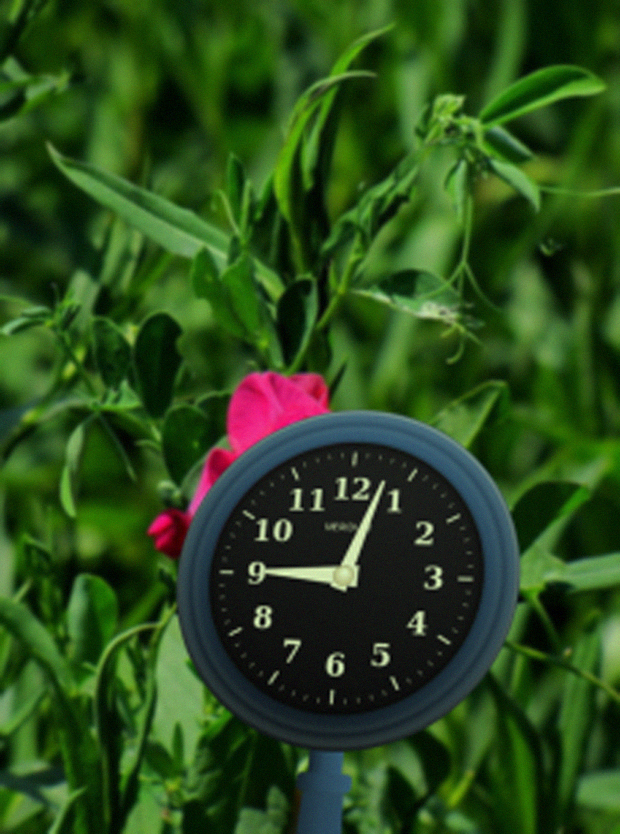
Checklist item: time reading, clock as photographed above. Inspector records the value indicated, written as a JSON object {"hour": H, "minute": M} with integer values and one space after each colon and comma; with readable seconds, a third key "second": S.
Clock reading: {"hour": 9, "minute": 3}
